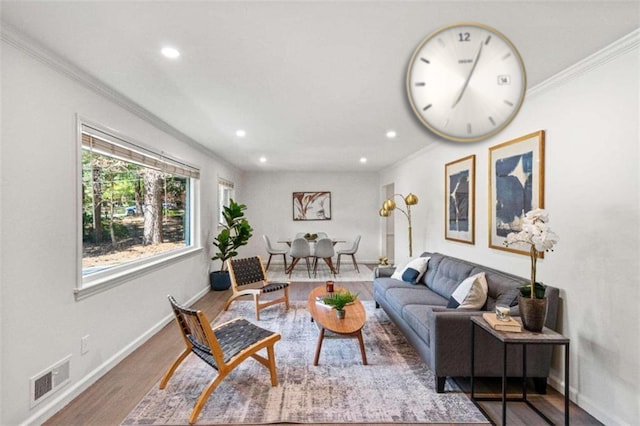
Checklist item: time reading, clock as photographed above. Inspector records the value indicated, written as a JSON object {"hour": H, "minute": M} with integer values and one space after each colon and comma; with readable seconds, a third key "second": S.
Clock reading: {"hour": 7, "minute": 4}
